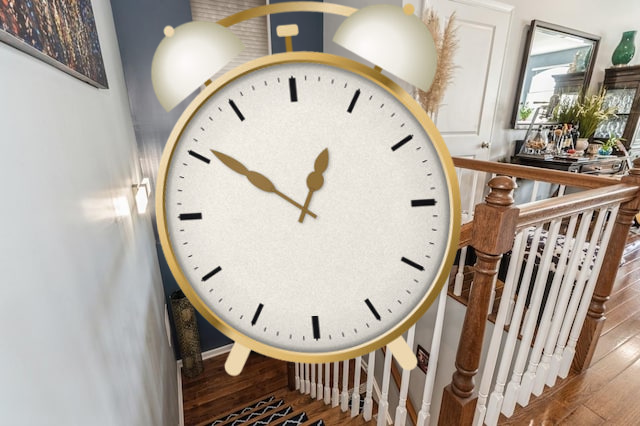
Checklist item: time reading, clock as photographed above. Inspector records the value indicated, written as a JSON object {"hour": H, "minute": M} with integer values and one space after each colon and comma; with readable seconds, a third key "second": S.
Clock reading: {"hour": 12, "minute": 51}
